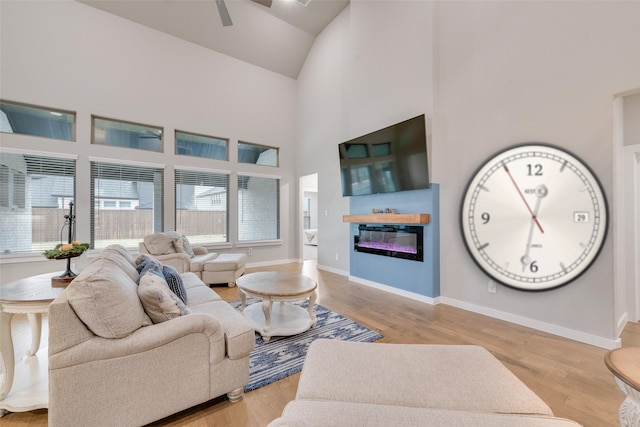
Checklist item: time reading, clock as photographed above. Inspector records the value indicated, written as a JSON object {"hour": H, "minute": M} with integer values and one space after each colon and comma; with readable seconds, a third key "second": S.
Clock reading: {"hour": 12, "minute": 31, "second": 55}
